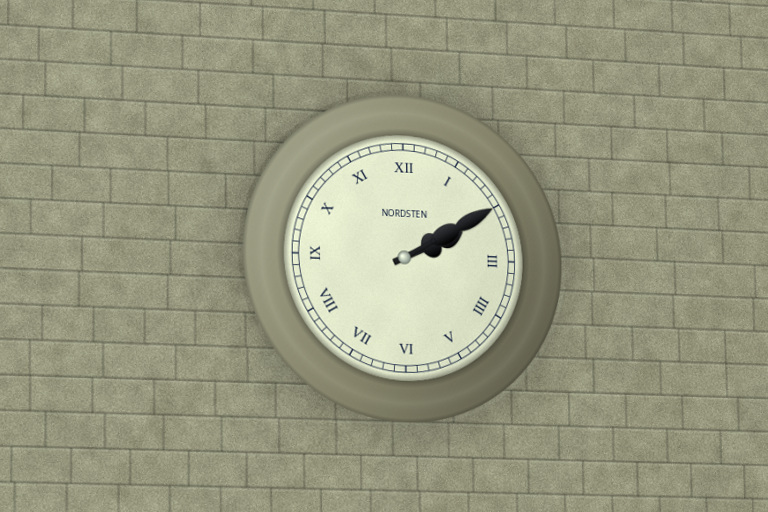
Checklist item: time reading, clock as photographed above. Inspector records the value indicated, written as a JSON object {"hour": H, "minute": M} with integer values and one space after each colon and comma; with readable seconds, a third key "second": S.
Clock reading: {"hour": 2, "minute": 10}
